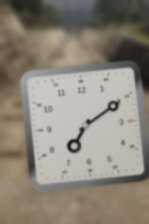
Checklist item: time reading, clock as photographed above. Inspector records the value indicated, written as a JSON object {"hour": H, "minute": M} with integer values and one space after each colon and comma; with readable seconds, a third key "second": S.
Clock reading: {"hour": 7, "minute": 10}
